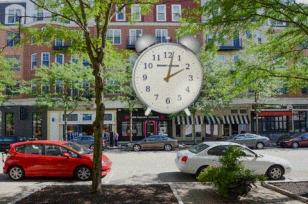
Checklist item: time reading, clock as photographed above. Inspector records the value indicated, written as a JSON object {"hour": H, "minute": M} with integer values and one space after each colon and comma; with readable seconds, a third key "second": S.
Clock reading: {"hour": 2, "minute": 2}
